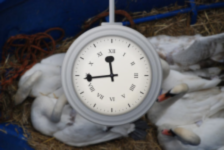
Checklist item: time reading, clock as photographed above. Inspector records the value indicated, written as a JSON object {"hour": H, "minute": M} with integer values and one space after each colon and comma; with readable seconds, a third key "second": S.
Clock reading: {"hour": 11, "minute": 44}
